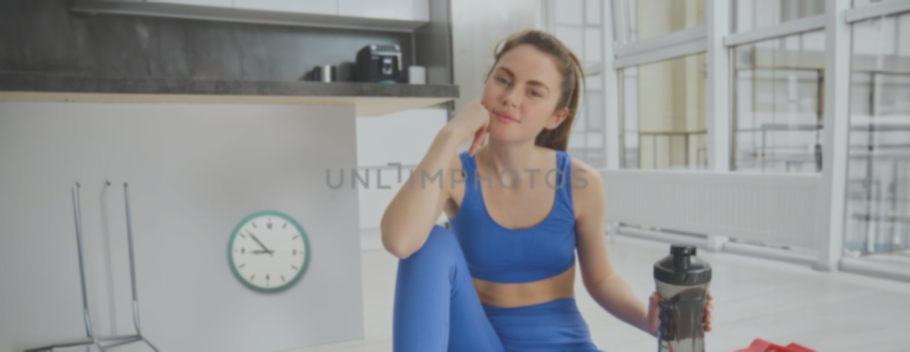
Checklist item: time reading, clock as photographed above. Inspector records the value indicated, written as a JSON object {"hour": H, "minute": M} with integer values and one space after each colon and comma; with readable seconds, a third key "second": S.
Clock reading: {"hour": 8, "minute": 52}
